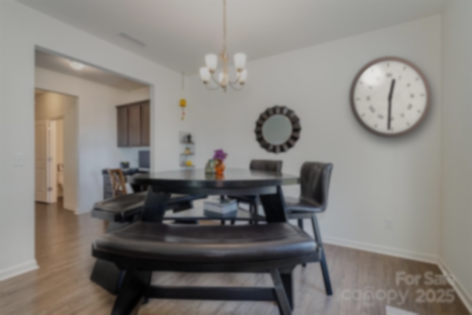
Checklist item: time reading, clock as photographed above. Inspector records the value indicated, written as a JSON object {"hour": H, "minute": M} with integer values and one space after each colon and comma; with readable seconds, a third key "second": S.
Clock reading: {"hour": 12, "minute": 31}
